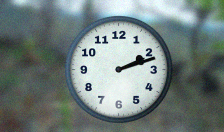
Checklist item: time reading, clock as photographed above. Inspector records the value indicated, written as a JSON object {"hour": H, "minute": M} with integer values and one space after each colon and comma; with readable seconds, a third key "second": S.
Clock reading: {"hour": 2, "minute": 12}
